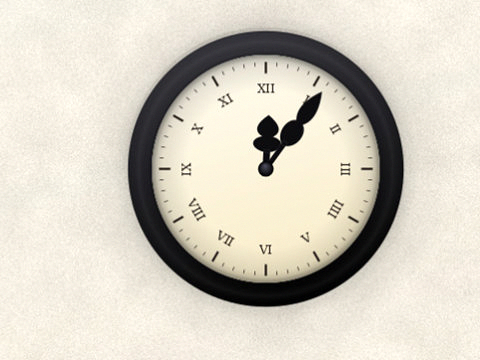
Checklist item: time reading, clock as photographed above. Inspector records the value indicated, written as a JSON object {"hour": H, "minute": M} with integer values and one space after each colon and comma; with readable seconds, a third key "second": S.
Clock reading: {"hour": 12, "minute": 6}
